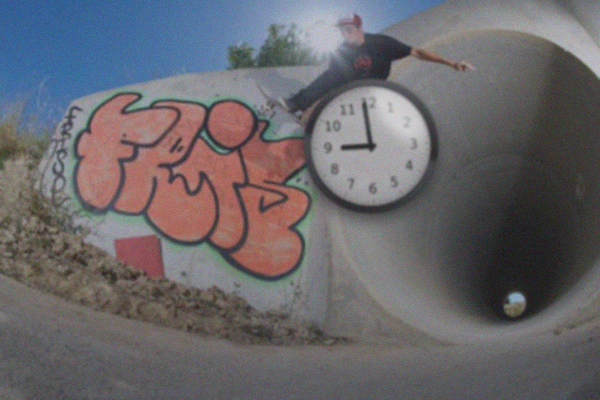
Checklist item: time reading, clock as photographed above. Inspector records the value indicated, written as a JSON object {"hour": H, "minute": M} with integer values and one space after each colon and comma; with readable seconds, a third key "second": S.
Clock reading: {"hour": 8, "minute": 59}
